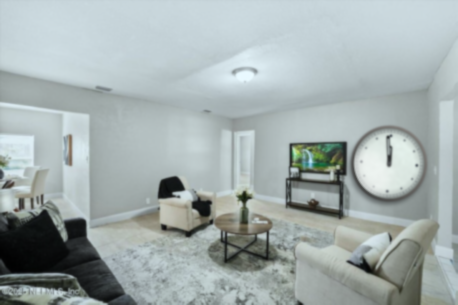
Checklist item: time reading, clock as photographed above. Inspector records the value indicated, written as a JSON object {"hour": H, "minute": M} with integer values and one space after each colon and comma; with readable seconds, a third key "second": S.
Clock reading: {"hour": 11, "minute": 59}
